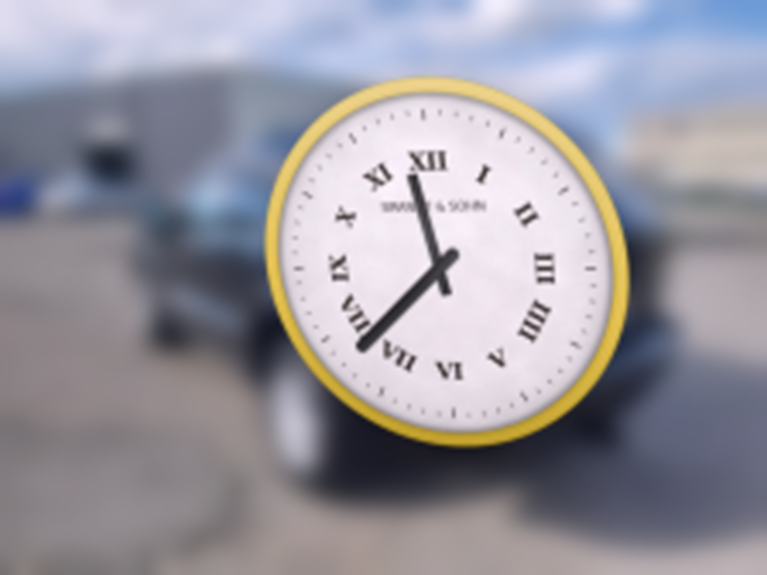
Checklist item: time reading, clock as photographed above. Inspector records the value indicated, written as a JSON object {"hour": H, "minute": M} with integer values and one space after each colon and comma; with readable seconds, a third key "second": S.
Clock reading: {"hour": 11, "minute": 38}
